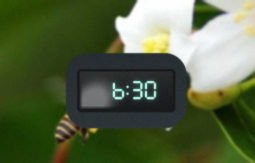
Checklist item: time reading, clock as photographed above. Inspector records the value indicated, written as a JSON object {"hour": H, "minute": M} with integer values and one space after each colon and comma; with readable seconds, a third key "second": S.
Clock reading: {"hour": 6, "minute": 30}
